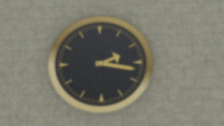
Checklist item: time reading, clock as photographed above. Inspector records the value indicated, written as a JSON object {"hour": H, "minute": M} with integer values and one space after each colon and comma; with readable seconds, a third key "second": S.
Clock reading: {"hour": 2, "minute": 17}
